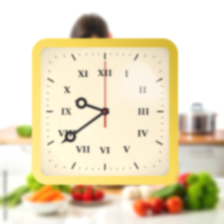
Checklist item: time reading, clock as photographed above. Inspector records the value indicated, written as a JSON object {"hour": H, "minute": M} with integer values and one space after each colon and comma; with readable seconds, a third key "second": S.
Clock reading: {"hour": 9, "minute": 39, "second": 0}
